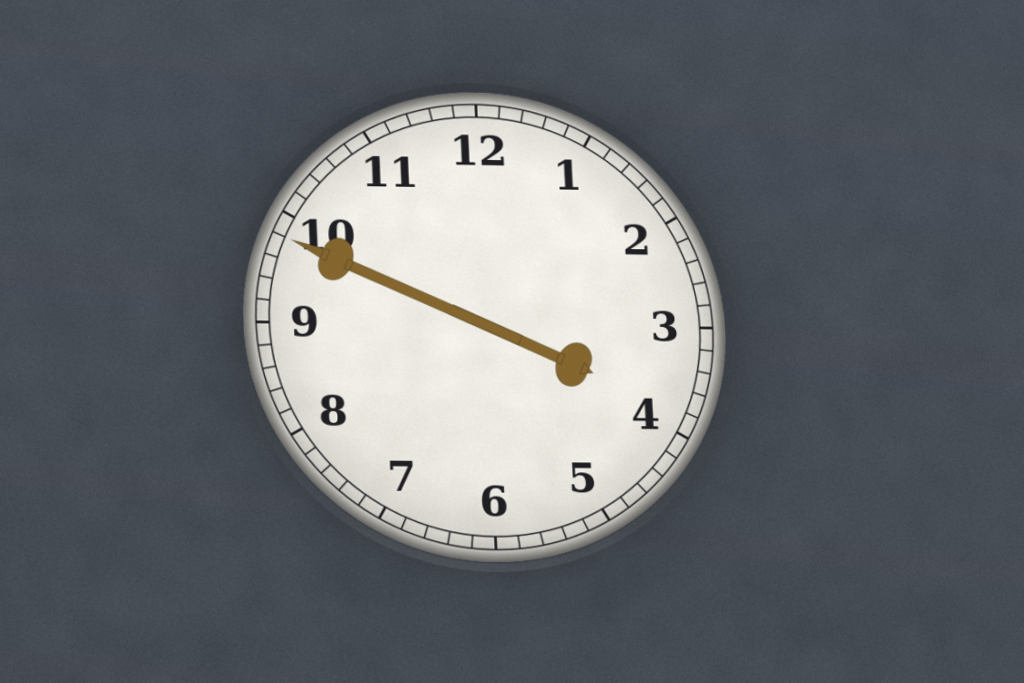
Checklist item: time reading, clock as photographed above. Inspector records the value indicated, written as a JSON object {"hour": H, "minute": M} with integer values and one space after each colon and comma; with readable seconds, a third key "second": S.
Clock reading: {"hour": 3, "minute": 49}
